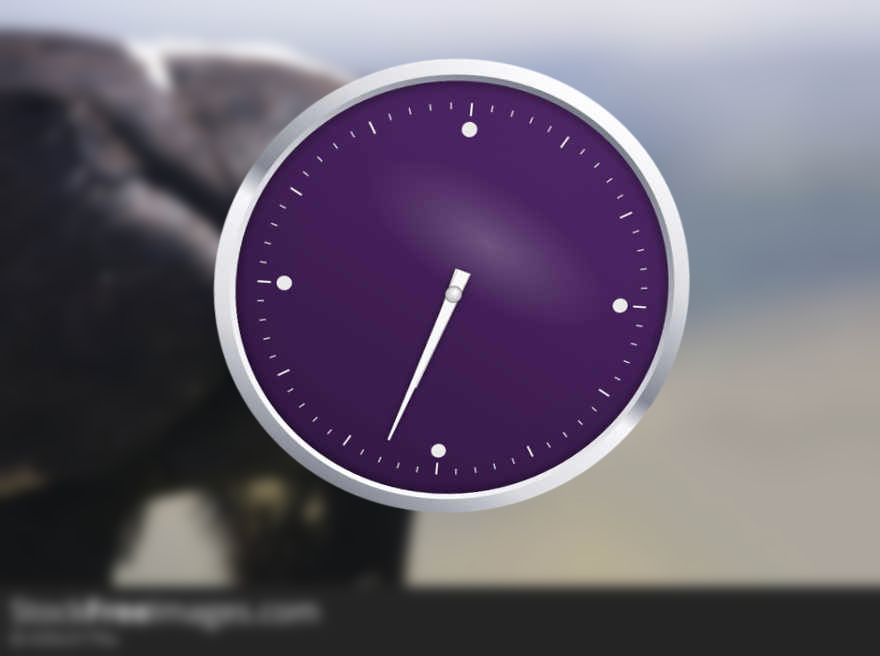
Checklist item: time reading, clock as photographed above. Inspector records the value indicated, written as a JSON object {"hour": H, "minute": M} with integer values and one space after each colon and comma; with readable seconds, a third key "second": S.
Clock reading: {"hour": 6, "minute": 33}
